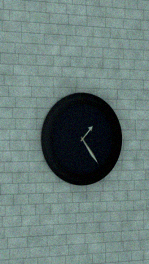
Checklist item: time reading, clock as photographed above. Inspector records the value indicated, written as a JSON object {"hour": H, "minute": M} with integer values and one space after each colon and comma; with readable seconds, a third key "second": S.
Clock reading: {"hour": 1, "minute": 24}
